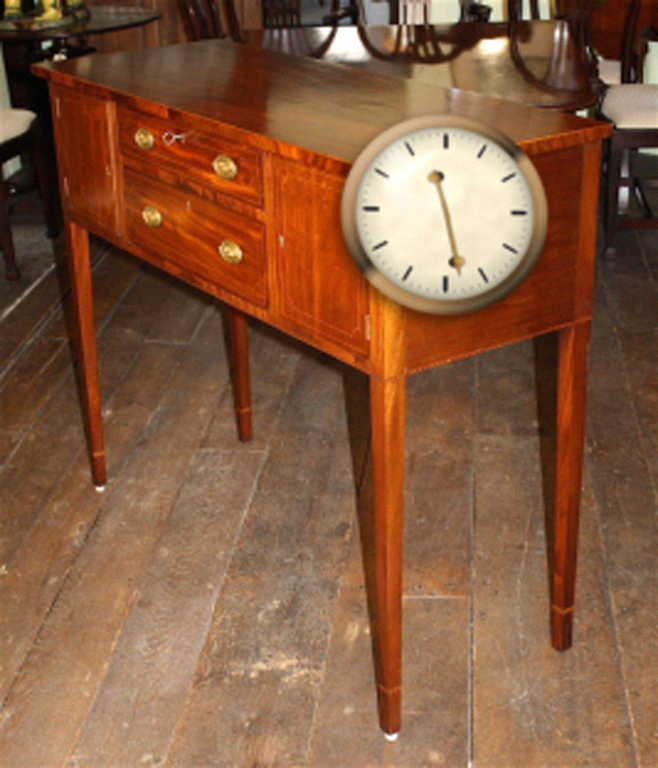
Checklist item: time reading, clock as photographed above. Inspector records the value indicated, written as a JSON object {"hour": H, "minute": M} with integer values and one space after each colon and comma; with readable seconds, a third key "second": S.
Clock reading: {"hour": 11, "minute": 28}
